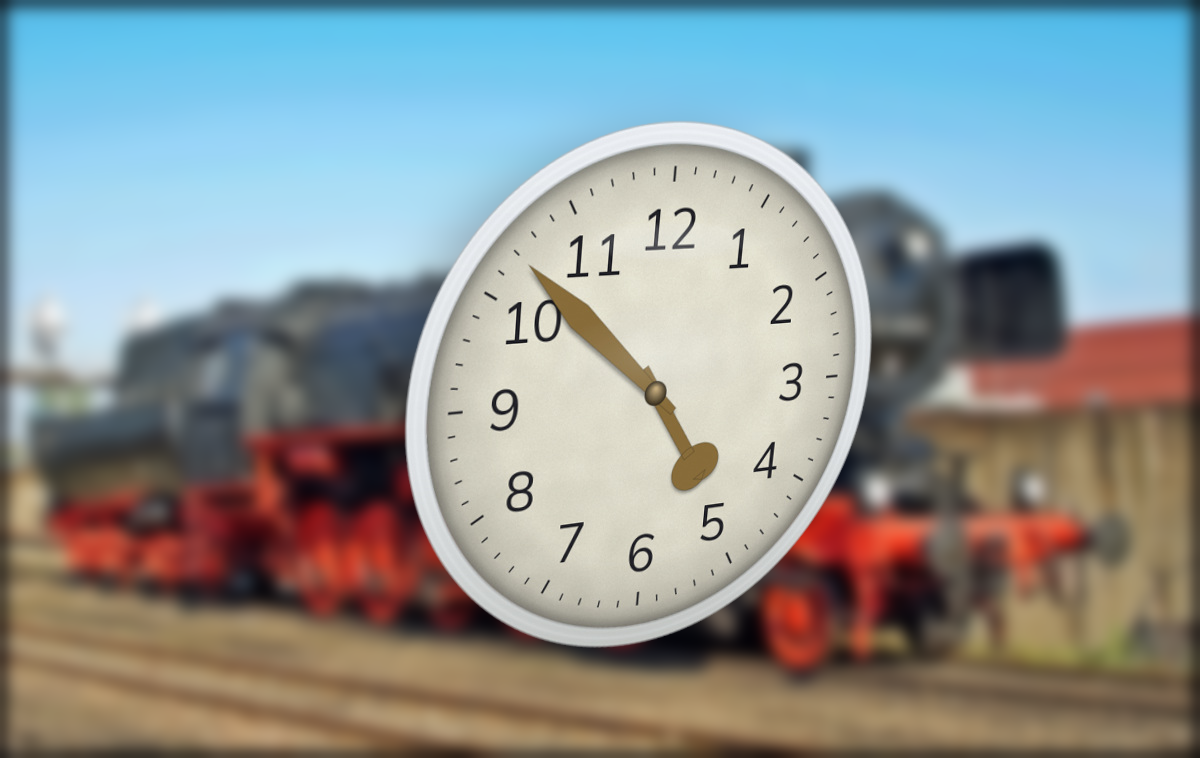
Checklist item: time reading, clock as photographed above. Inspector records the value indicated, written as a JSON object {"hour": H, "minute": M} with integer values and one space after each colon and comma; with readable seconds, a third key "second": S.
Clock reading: {"hour": 4, "minute": 52}
